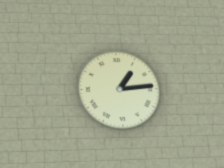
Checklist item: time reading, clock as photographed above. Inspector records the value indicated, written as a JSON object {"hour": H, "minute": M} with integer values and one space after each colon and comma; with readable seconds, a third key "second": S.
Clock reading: {"hour": 1, "minute": 14}
